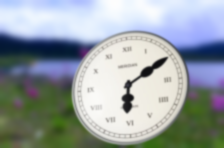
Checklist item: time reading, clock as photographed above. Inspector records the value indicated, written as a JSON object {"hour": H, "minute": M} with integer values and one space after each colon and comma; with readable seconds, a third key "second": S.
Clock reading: {"hour": 6, "minute": 10}
